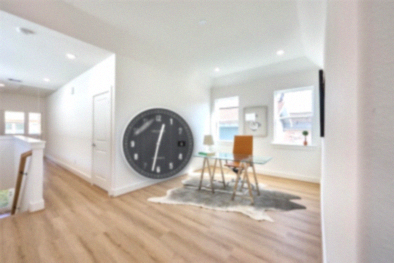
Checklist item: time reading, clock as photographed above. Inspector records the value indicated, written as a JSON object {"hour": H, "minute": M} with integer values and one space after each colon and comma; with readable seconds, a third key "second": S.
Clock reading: {"hour": 12, "minute": 32}
